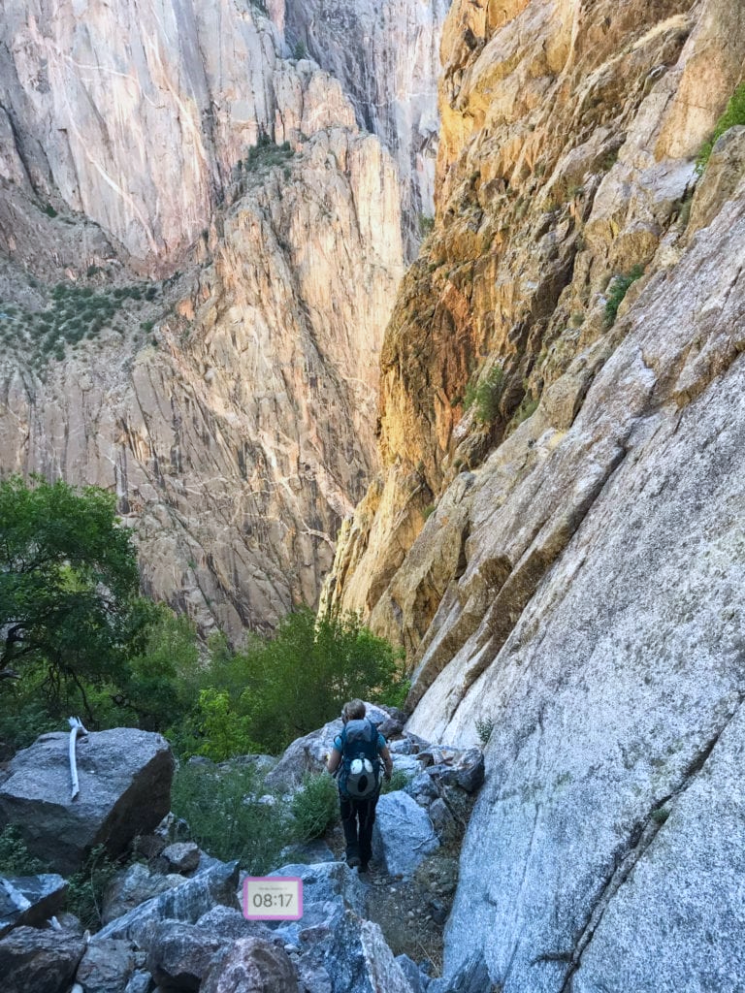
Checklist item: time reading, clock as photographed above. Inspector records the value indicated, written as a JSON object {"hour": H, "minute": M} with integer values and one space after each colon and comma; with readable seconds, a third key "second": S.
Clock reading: {"hour": 8, "minute": 17}
